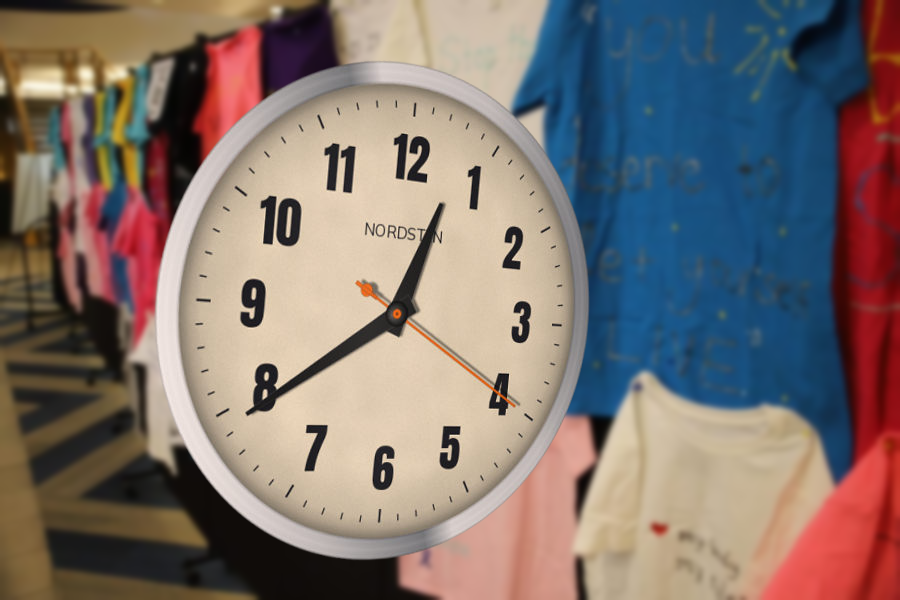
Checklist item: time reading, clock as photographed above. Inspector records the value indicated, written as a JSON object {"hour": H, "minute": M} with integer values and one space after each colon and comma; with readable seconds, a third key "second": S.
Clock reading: {"hour": 12, "minute": 39, "second": 20}
